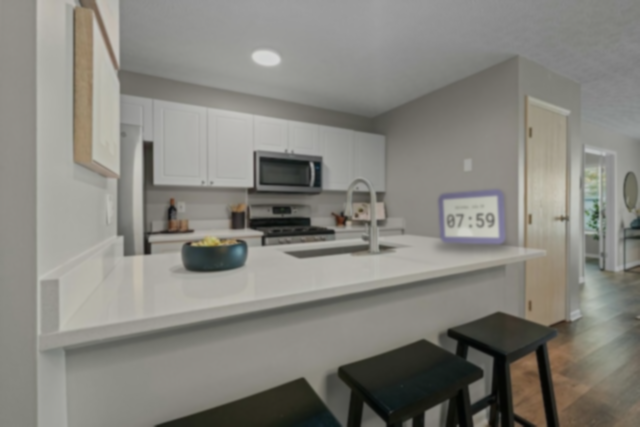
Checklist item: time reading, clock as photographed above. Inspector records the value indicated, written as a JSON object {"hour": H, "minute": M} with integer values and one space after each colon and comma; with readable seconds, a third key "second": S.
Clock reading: {"hour": 7, "minute": 59}
